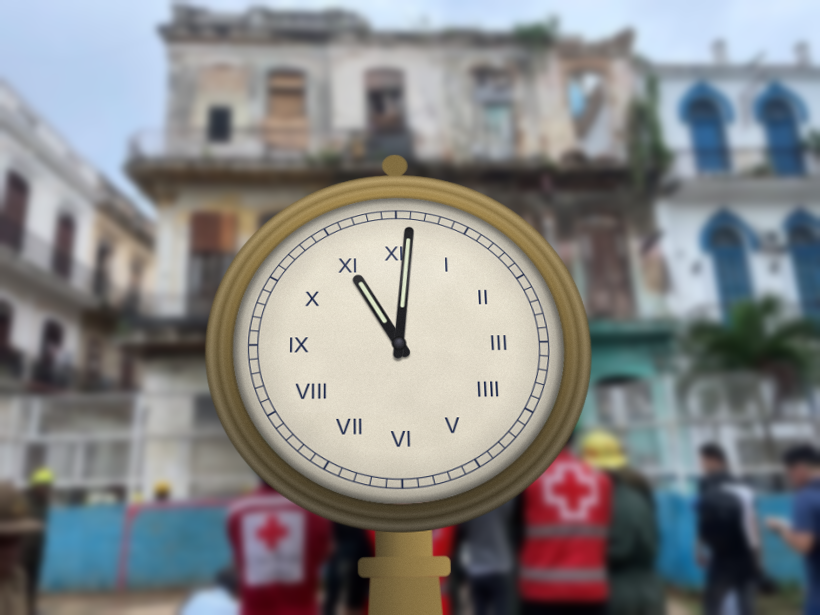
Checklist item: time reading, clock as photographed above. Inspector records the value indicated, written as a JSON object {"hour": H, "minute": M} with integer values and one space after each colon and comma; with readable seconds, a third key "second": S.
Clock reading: {"hour": 11, "minute": 1}
